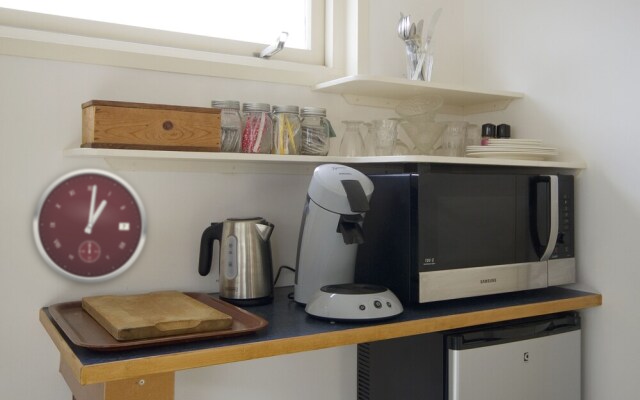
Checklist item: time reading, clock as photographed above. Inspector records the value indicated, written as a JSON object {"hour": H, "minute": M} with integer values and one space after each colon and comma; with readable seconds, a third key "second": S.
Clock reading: {"hour": 1, "minute": 1}
